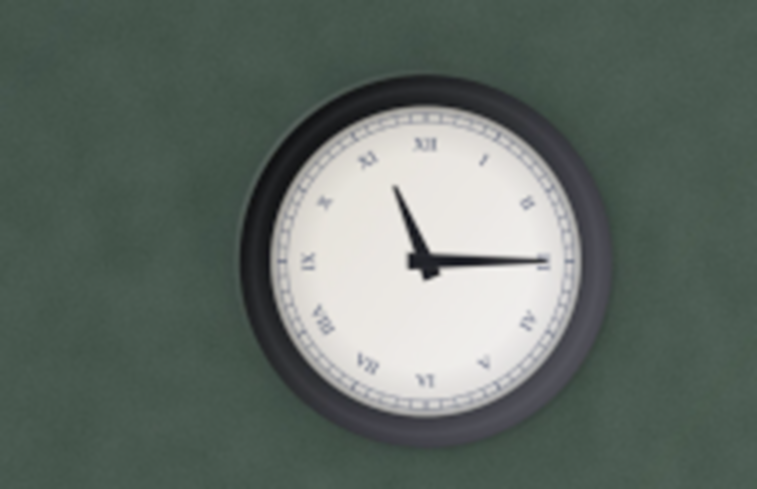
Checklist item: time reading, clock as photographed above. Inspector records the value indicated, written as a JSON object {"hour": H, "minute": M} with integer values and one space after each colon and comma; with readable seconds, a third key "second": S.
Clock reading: {"hour": 11, "minute": 15}
